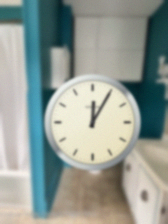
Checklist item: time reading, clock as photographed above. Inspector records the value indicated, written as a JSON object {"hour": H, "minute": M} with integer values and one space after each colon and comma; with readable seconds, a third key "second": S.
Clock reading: {"hour": 12, "minute": 5}
